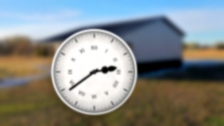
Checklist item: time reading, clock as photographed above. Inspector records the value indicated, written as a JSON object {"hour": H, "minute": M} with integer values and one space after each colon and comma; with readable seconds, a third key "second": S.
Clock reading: {"hour": 2, "minute": 39}
